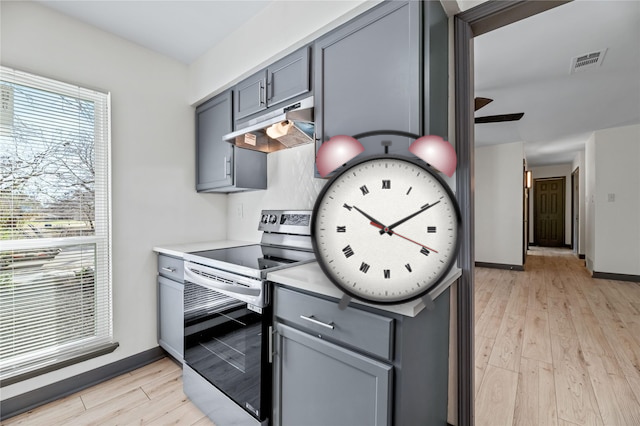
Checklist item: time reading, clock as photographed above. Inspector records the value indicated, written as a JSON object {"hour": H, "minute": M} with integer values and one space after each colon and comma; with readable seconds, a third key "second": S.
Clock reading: {"hour": 10, "minute": 10, "second": 19}
